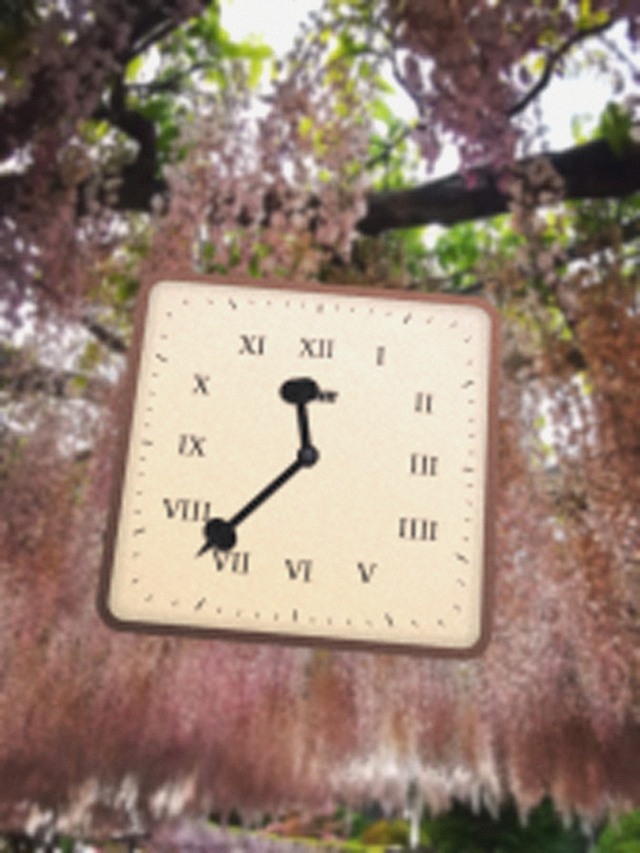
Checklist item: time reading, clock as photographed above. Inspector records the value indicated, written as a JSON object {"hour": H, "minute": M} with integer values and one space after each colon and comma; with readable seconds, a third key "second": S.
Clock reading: {"hour": 11, "minute": 37}
